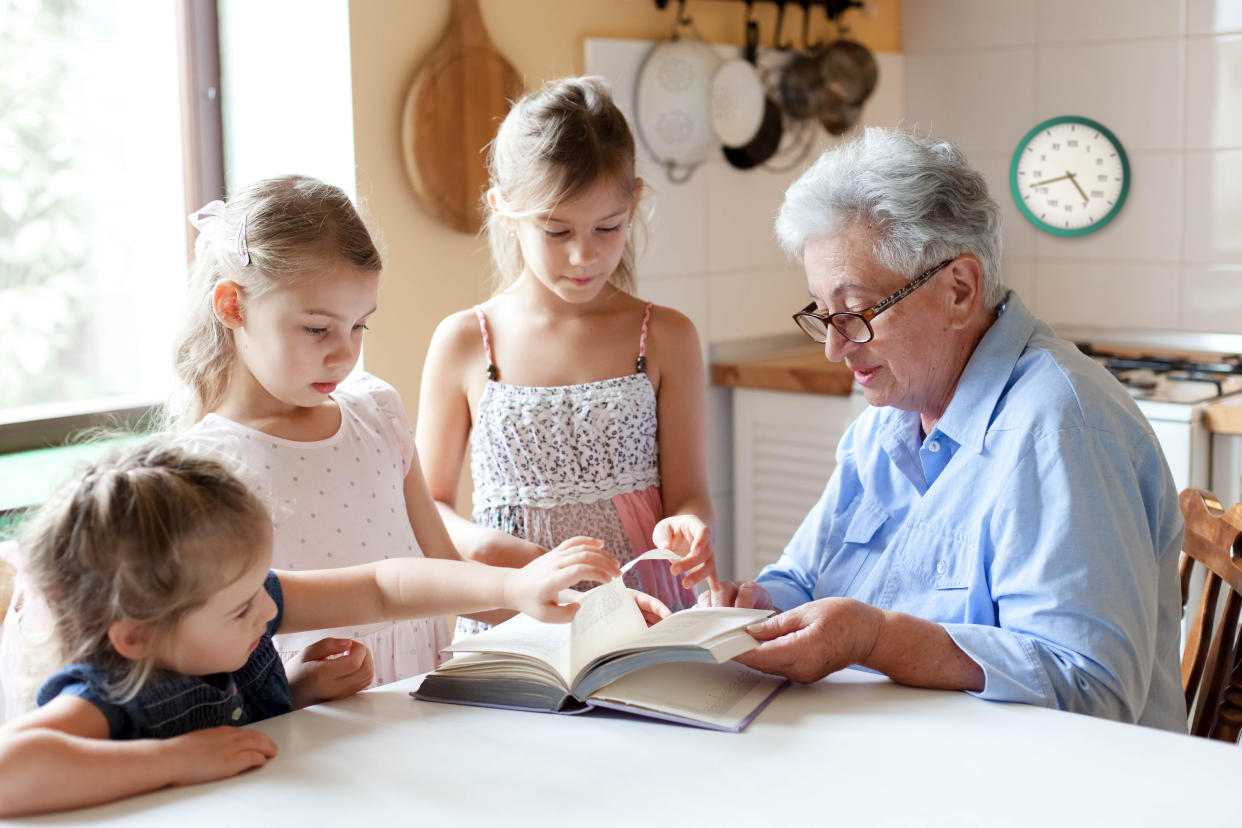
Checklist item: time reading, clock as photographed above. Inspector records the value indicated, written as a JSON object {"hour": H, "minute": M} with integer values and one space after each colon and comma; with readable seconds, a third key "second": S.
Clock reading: {"hour": 4, "minute": 42}
